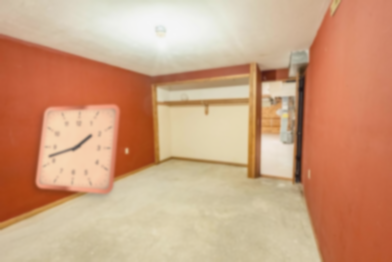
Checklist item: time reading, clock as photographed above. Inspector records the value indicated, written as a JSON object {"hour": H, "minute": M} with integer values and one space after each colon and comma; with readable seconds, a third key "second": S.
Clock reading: {"hour": 1, "minute": 42}
